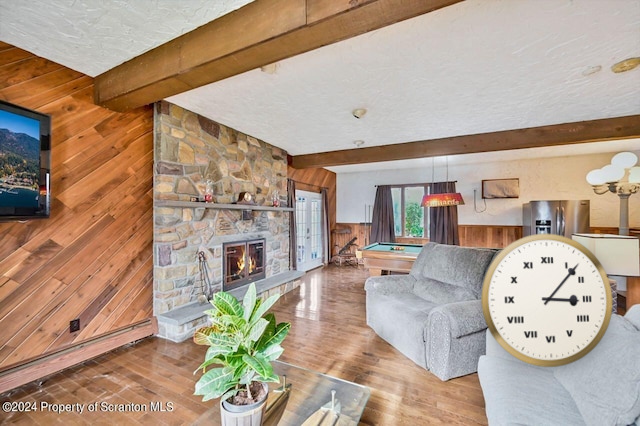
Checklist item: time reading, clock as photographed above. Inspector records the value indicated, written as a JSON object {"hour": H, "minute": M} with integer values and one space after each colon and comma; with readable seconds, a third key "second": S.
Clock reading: {"hour": 3, "minute": 7}
